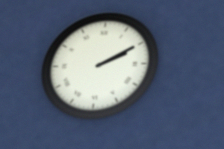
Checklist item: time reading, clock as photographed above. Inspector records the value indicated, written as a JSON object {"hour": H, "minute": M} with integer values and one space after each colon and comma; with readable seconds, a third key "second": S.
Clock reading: {"hour": 2, "minute": 10}
